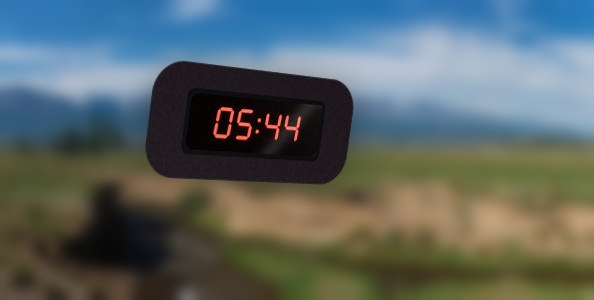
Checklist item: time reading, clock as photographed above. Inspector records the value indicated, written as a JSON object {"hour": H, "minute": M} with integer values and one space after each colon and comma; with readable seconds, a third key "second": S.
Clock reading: {"hour": 5, "minute": 44}
